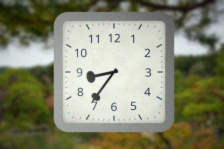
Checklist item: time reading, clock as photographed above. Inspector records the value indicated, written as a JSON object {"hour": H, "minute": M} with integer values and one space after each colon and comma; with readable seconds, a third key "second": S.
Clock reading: {"hour": 8, "minute": 36}
